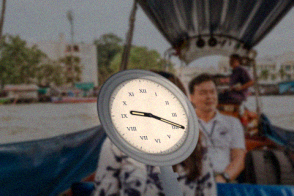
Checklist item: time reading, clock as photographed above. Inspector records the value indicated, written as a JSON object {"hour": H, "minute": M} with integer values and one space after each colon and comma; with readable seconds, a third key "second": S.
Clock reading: {"hour": 9, "minute": 19}
